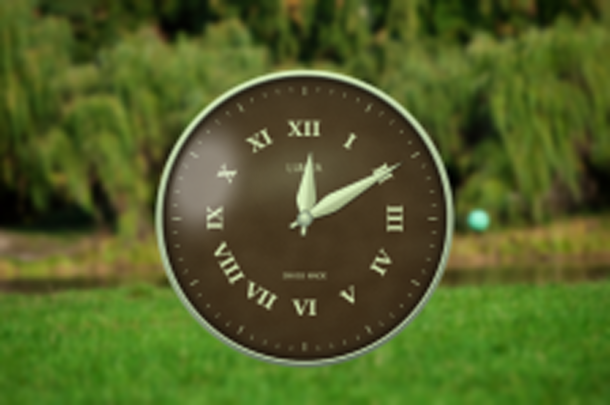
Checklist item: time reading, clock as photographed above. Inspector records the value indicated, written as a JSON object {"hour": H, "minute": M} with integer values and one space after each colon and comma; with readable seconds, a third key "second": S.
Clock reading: {"hour": 12, "minute": 10}
